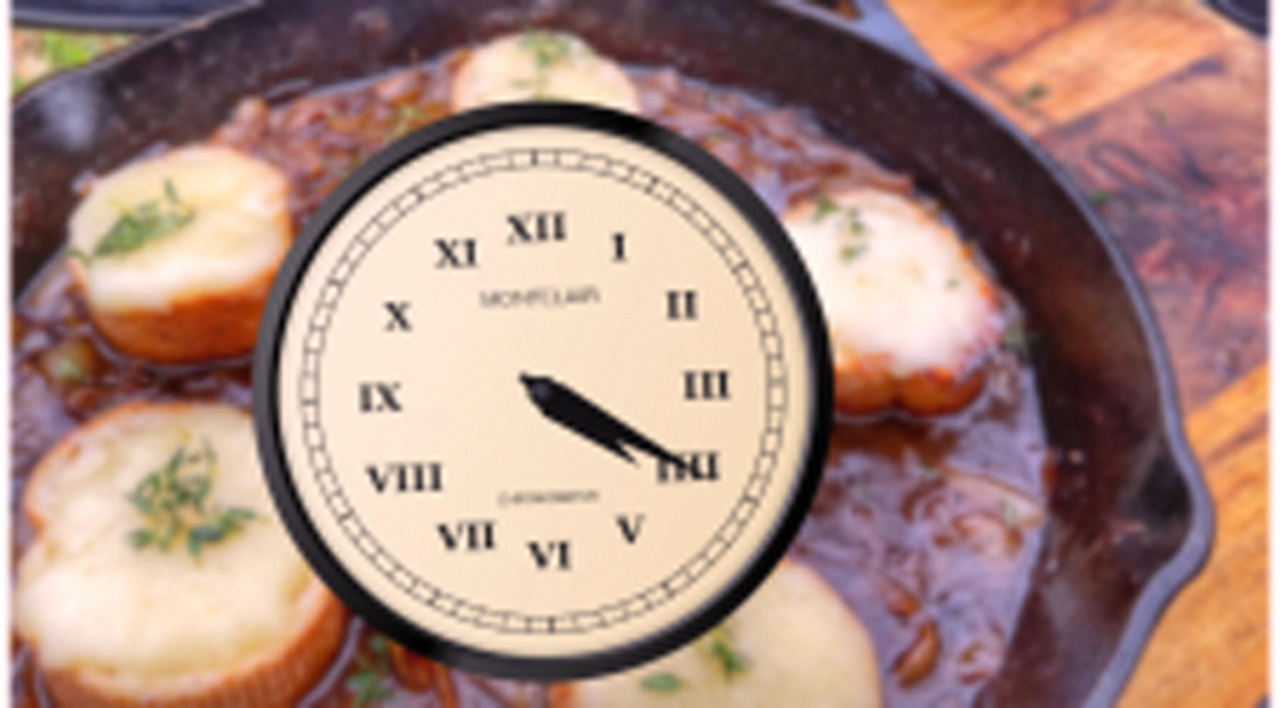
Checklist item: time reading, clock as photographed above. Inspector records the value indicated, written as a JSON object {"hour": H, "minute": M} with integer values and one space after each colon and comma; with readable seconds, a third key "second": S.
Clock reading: {"hour": 4, "minute": 20}
